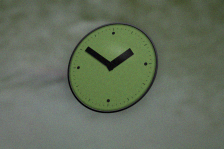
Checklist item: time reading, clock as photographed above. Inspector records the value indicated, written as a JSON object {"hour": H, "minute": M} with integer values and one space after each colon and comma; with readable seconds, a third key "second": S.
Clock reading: {"hour": 1, "minute": 51}
